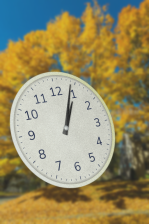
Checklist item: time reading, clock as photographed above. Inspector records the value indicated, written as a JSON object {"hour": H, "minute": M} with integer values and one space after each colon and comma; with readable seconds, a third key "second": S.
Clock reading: {"hour": 1, "minute": 4}
